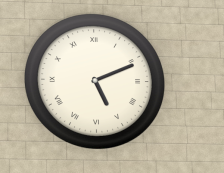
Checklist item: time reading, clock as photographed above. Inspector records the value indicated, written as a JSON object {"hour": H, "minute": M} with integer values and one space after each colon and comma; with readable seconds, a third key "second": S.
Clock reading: {"hour": 5, "minute": 11}
